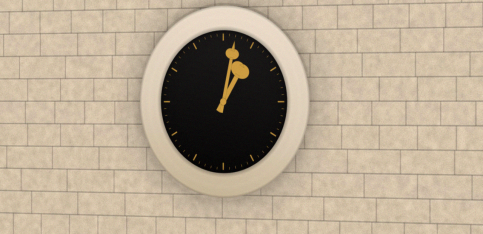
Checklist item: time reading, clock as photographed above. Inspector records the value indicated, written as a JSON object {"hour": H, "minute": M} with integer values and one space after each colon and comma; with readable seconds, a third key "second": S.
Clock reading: {"hour": 1, "minute": 2}
